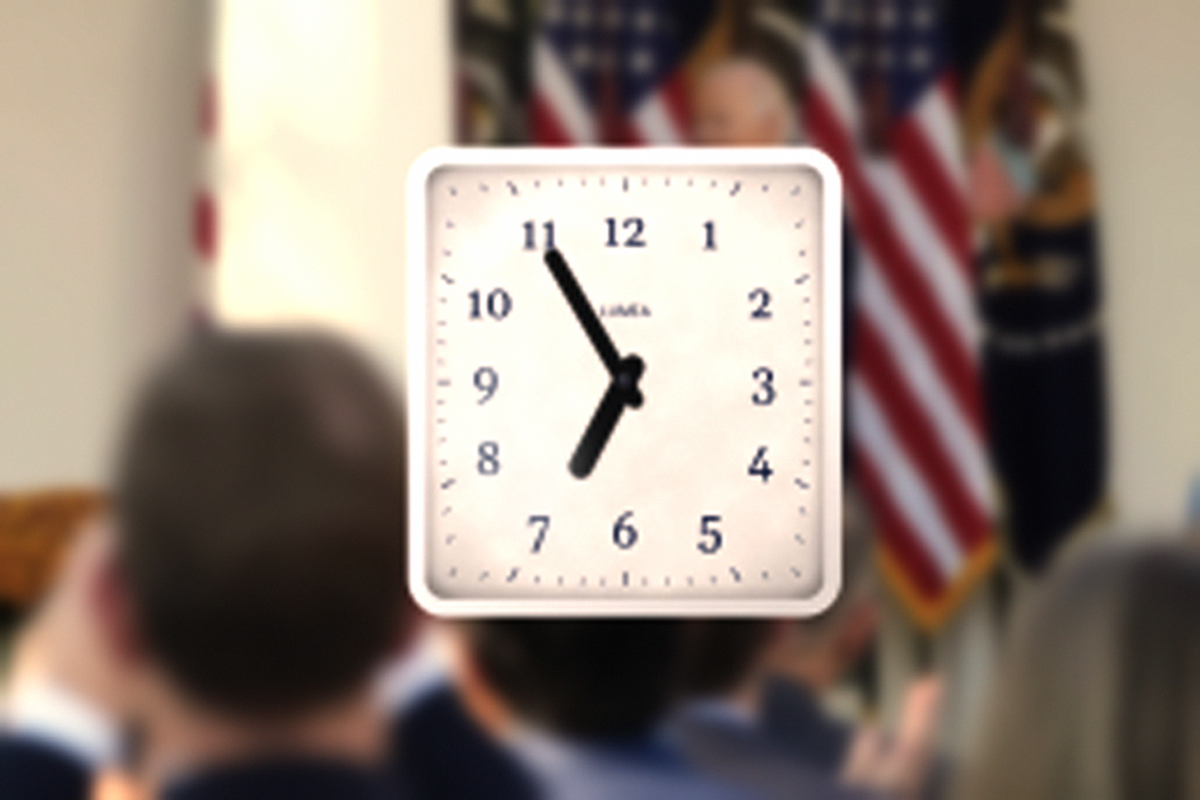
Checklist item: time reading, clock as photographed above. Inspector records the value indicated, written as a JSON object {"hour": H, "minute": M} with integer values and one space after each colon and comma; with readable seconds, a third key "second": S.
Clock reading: {"hour": 6, "minute": 55}
